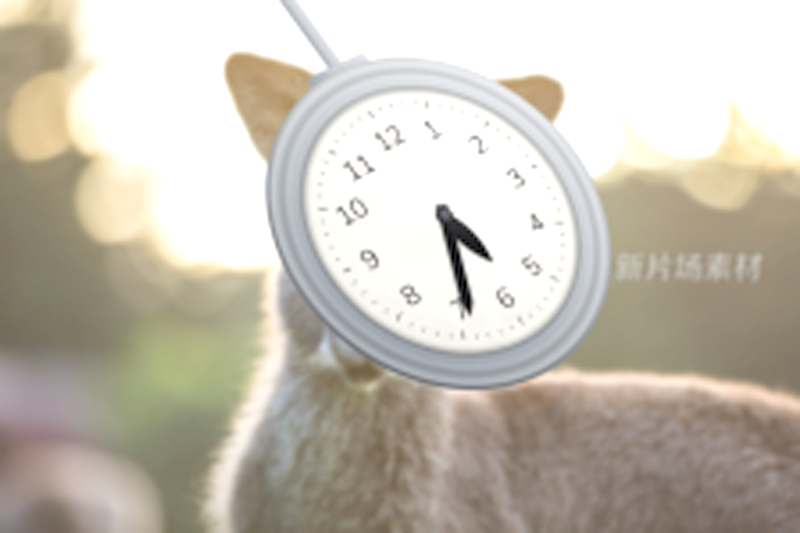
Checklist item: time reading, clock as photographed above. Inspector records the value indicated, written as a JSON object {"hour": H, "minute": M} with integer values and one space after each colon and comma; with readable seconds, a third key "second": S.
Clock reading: {"hour": 5, "minute": 34}
